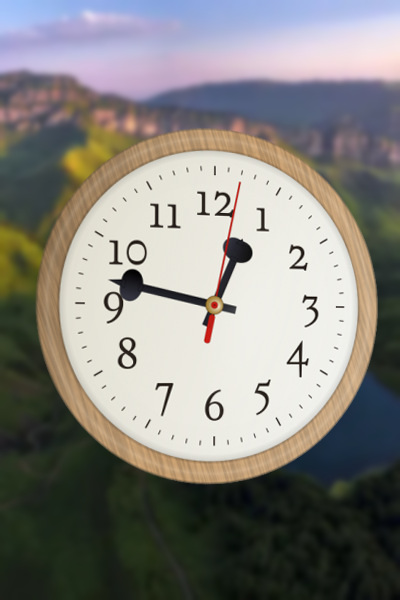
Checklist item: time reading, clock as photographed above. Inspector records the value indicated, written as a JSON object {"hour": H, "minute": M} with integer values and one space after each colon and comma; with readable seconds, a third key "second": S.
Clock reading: {"hour": 12, "minute": 47, "second": 2}
